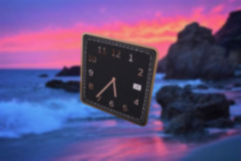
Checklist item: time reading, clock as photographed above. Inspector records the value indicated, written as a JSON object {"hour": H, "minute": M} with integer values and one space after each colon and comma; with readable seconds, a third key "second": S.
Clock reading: {"hour": 5, "minute": 36}
